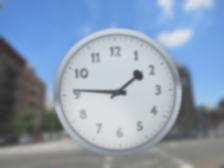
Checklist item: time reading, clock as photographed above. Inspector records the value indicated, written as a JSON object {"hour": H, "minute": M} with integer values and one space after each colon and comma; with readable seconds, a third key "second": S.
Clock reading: {"hour": 1, "minute": 46}
